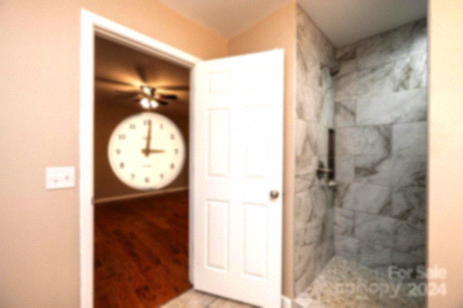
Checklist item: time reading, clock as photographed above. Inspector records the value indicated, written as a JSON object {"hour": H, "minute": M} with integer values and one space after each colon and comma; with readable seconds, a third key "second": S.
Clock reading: {"hour": 3, "minute": 1}
